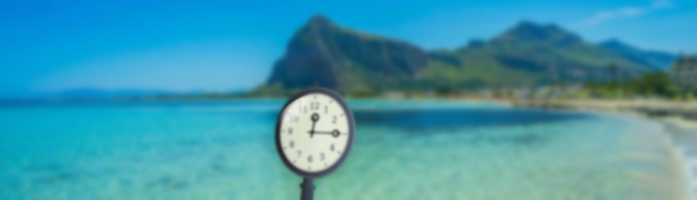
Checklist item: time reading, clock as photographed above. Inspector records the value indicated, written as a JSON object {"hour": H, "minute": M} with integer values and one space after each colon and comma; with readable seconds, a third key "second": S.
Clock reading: {"hour": 12, "minute": 15}
